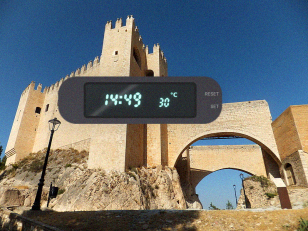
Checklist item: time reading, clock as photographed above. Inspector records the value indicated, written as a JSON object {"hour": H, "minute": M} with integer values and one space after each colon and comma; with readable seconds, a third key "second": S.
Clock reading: {"hour": 14, "minute": 49}
